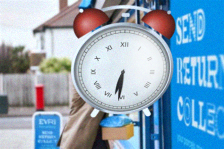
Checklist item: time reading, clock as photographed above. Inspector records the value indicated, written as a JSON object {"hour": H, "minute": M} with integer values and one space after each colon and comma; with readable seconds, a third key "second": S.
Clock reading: {"hour": 6, "minute": 31}
